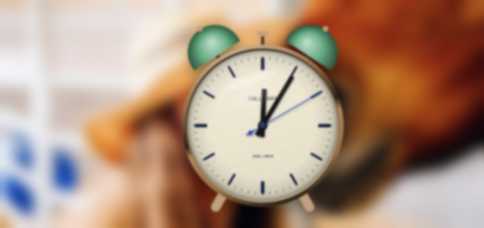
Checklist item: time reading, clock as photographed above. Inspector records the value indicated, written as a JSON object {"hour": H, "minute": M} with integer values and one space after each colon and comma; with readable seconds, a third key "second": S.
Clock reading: {"hour": 12, "minute": 5, "second": 10}
